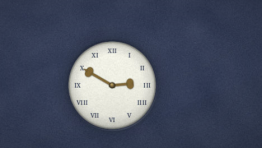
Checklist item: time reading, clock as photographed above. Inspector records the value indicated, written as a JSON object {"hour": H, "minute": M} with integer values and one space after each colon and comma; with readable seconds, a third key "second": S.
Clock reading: {"hour": 2, "minute": 50}
